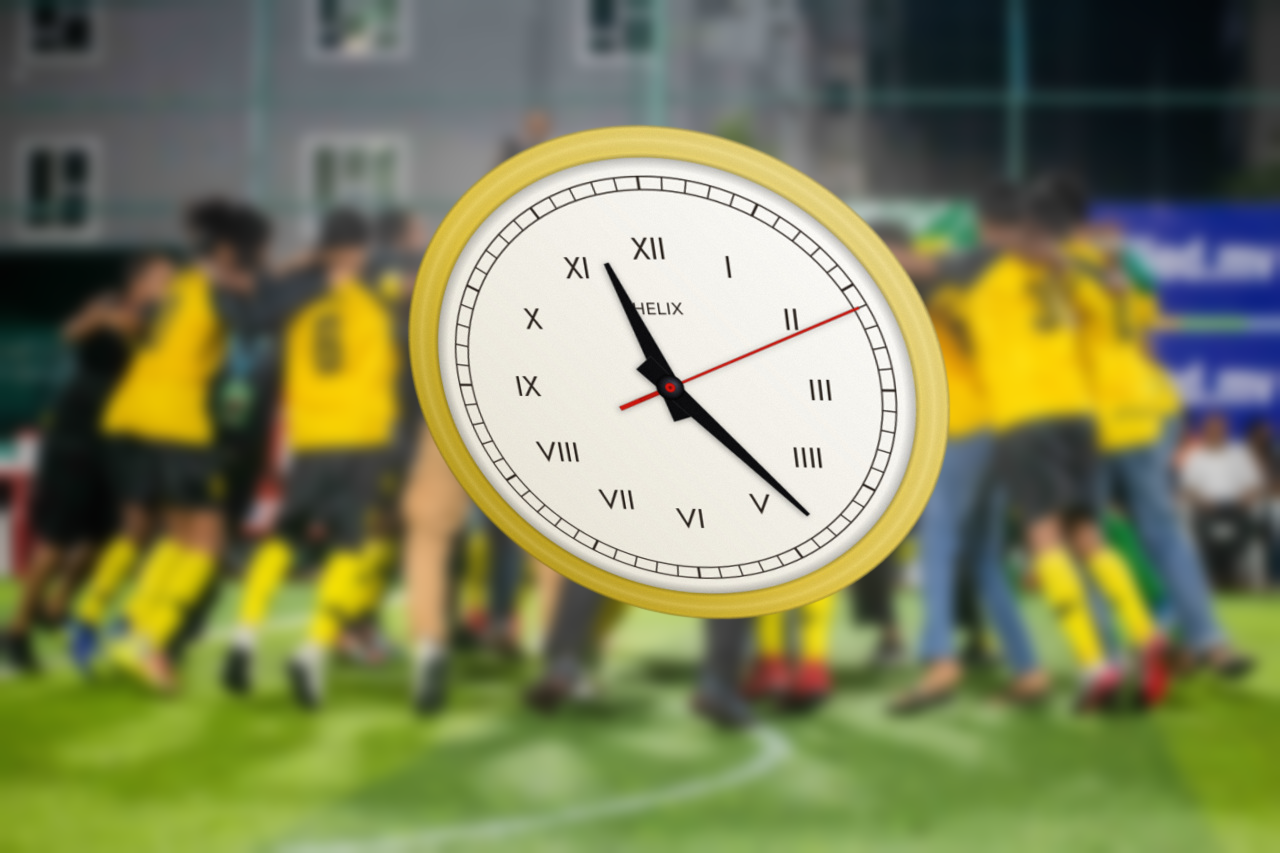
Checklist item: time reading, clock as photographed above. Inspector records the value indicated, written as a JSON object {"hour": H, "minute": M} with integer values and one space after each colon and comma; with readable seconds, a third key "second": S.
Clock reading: {"hour": 11, "minute": 23, "second": 11}
